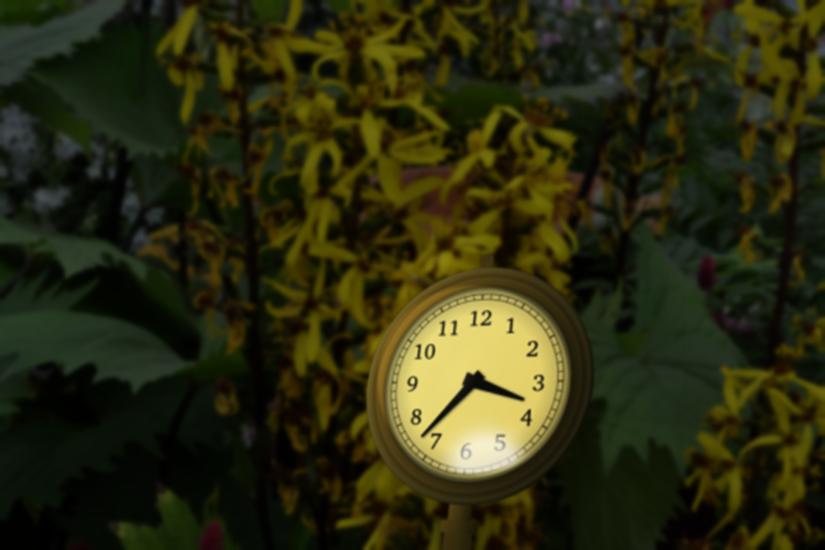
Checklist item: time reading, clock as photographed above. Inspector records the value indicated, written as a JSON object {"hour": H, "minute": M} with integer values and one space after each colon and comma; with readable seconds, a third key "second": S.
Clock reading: {"hour": 3, "minute": 37}
